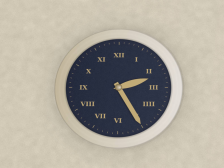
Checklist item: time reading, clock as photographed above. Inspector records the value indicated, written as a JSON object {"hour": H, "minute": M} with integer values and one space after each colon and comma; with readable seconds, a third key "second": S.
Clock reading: {"hour": 2, "minute": 25}
